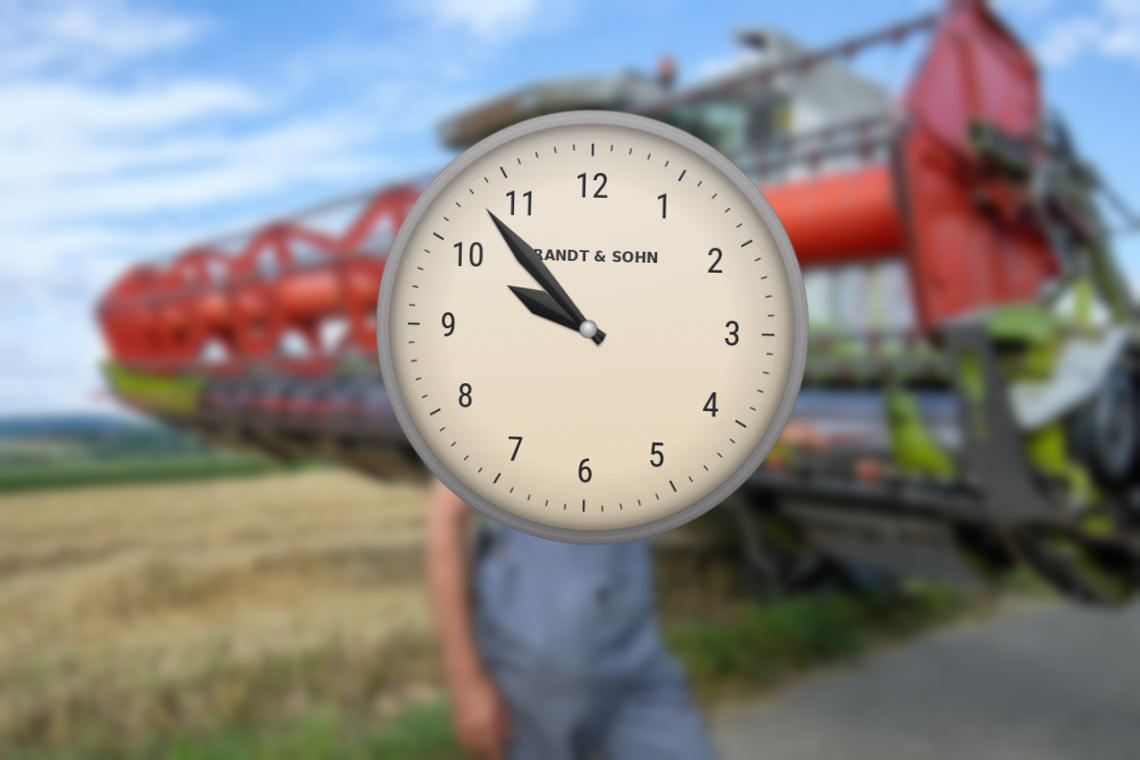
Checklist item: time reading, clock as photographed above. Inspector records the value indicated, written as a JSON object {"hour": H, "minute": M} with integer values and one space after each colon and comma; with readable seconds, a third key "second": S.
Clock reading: {"hour": 9, "minute": 53}
